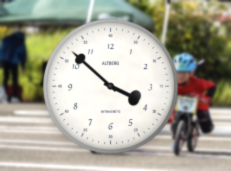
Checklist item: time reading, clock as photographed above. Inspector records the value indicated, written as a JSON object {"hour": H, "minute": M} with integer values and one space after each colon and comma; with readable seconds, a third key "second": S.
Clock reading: {"hour": 3, "minute": 52}
